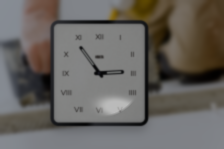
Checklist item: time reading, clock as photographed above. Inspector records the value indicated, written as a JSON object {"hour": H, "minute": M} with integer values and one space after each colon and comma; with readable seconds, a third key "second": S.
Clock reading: {"hour": 2, "minute": 54}
